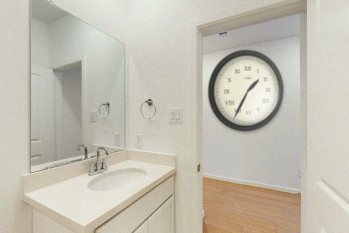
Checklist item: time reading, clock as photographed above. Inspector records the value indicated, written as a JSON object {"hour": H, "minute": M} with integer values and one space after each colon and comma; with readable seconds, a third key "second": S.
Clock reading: {"hour": 1, "minute": 35}
